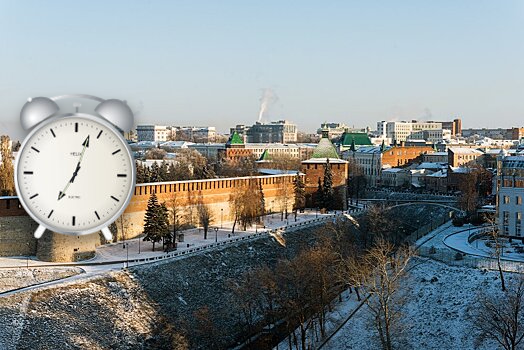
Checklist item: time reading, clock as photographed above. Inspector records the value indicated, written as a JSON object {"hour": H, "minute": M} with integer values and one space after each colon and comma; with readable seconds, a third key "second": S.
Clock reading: {"hour": 7, "minute": 3}
